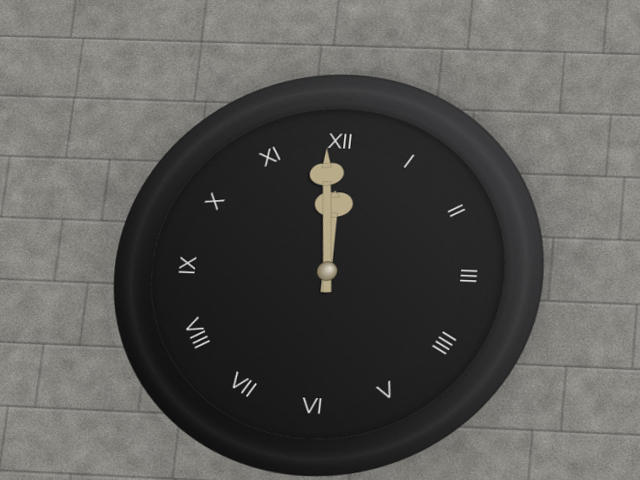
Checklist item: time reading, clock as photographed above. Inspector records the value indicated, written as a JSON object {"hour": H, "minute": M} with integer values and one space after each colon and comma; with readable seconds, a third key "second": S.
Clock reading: {"hour": 11, "minute": 59}
